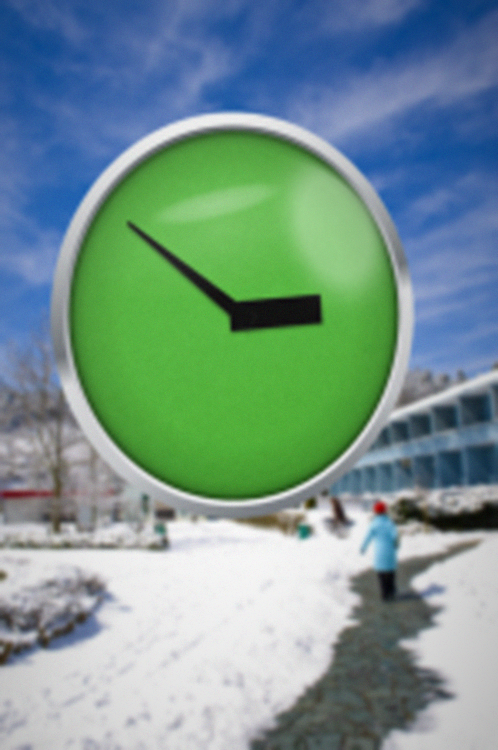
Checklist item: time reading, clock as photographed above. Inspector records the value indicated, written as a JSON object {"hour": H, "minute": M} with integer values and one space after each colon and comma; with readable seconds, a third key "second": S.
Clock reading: {"hour": 2, "minute": 51}
